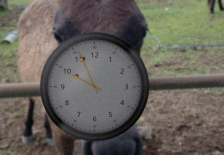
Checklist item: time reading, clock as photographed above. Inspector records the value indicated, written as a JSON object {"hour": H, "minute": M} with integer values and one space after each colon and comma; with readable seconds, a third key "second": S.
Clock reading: {"hour": 9, "minute": 56}
